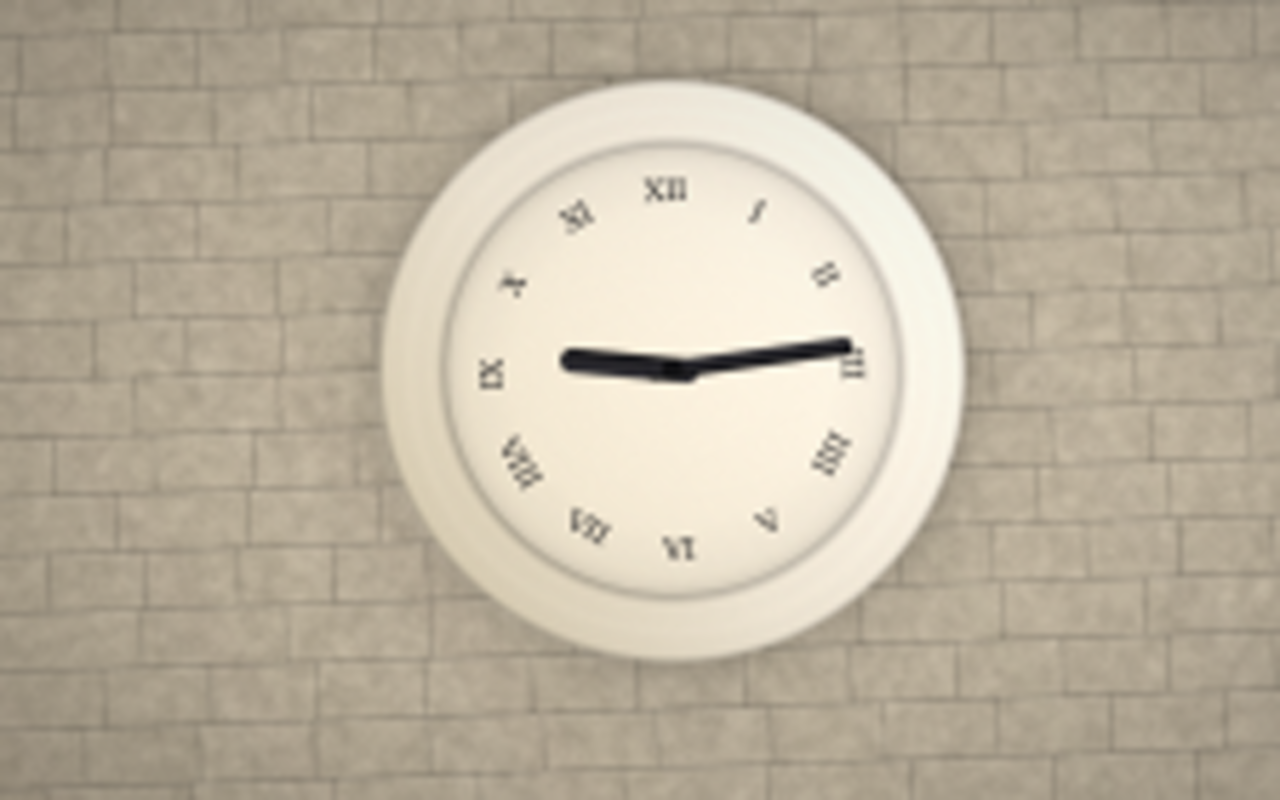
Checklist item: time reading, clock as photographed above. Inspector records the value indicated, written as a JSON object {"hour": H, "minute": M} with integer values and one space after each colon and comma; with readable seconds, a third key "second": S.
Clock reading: {"hour": 9, "minute": 14}
